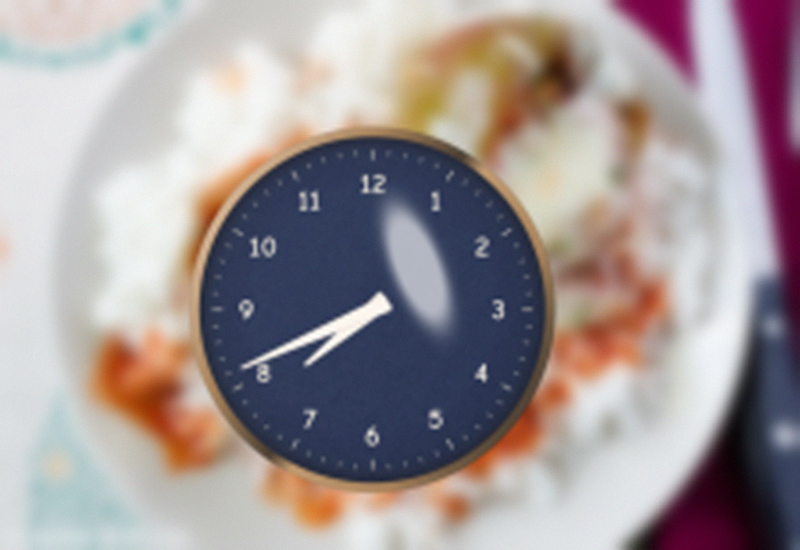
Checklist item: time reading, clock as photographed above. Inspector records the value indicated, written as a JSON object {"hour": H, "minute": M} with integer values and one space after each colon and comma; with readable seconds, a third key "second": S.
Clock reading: {"hour": 7, "minute": 41}
